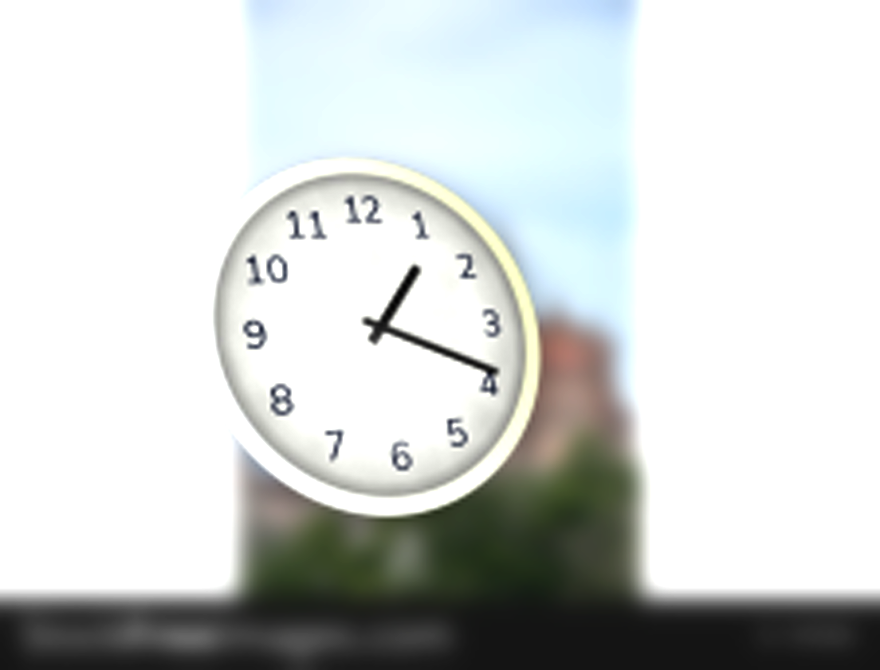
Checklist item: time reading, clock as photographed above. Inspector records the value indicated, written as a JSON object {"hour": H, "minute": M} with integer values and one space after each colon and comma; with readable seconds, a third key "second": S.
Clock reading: {"hour": 1, "minute": 19}
